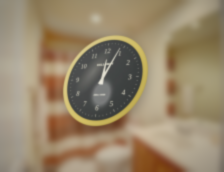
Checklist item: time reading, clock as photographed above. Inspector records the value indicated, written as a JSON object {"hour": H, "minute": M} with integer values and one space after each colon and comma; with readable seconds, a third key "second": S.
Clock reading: {"hour": 12, "minute": 4}
